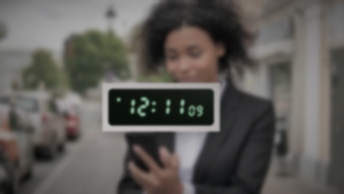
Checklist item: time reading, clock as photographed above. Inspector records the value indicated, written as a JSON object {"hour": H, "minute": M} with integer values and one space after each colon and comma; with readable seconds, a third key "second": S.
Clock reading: {"hour": 12, "minute": 11}
